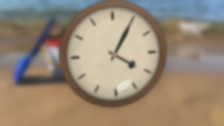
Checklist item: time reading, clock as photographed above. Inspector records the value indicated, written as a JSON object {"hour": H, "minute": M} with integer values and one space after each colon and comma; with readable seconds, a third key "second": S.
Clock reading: {"hour": 4, "minute": 5}
